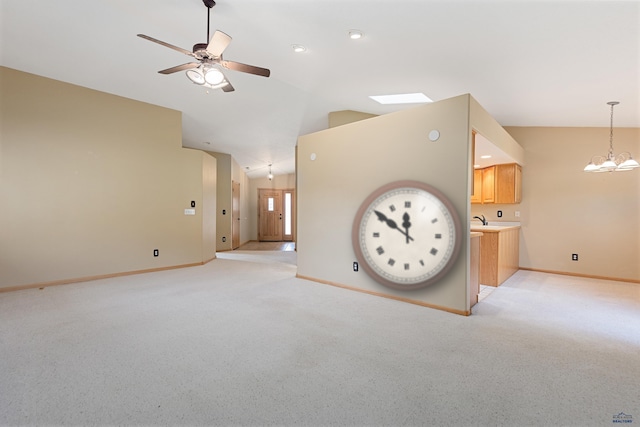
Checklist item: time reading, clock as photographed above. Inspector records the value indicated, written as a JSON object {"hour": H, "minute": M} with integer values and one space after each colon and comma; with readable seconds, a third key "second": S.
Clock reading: {"hour": 11, "minute": 51}
